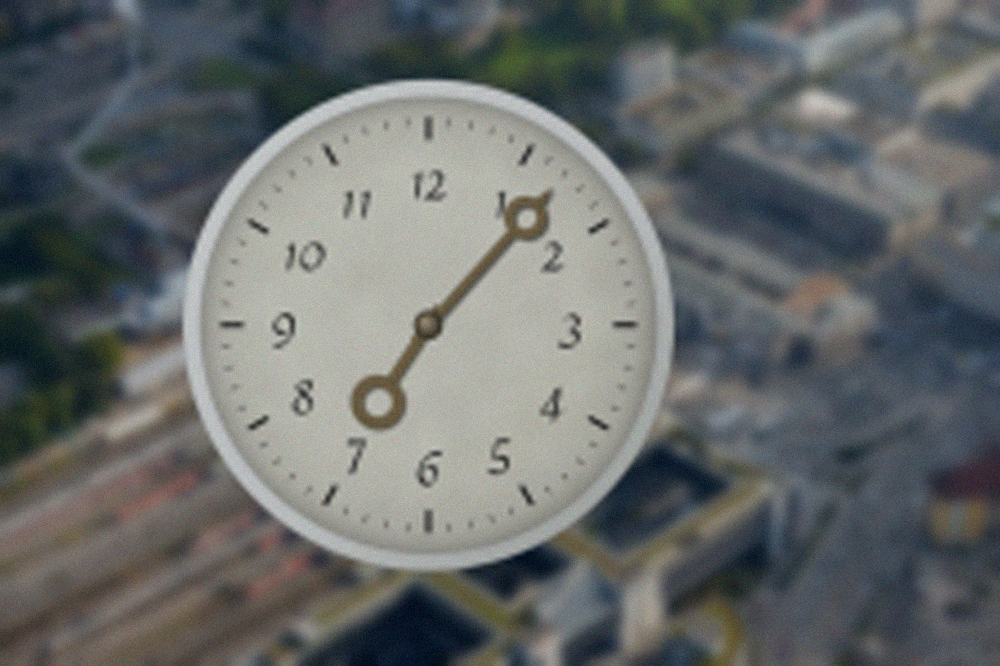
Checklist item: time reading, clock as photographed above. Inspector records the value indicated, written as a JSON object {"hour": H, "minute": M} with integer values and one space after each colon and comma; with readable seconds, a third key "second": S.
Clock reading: {"hour": 7, "minute": 7}
